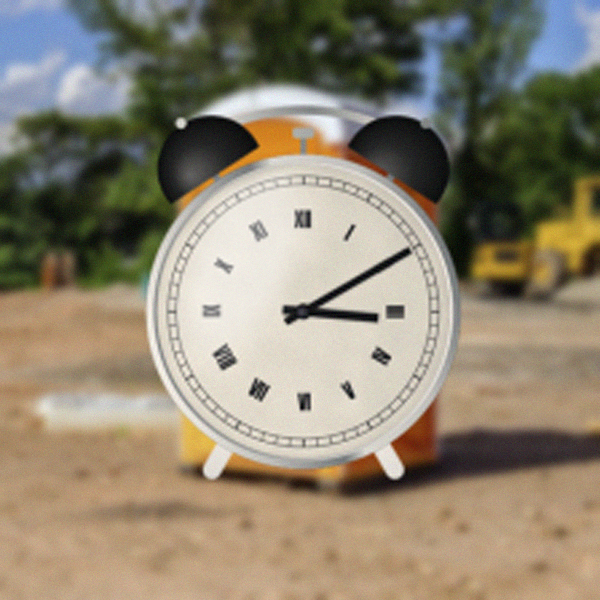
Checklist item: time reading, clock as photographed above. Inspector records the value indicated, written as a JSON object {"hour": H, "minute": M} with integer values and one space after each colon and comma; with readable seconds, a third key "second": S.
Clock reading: {"hour": 3, "minute": 10}
